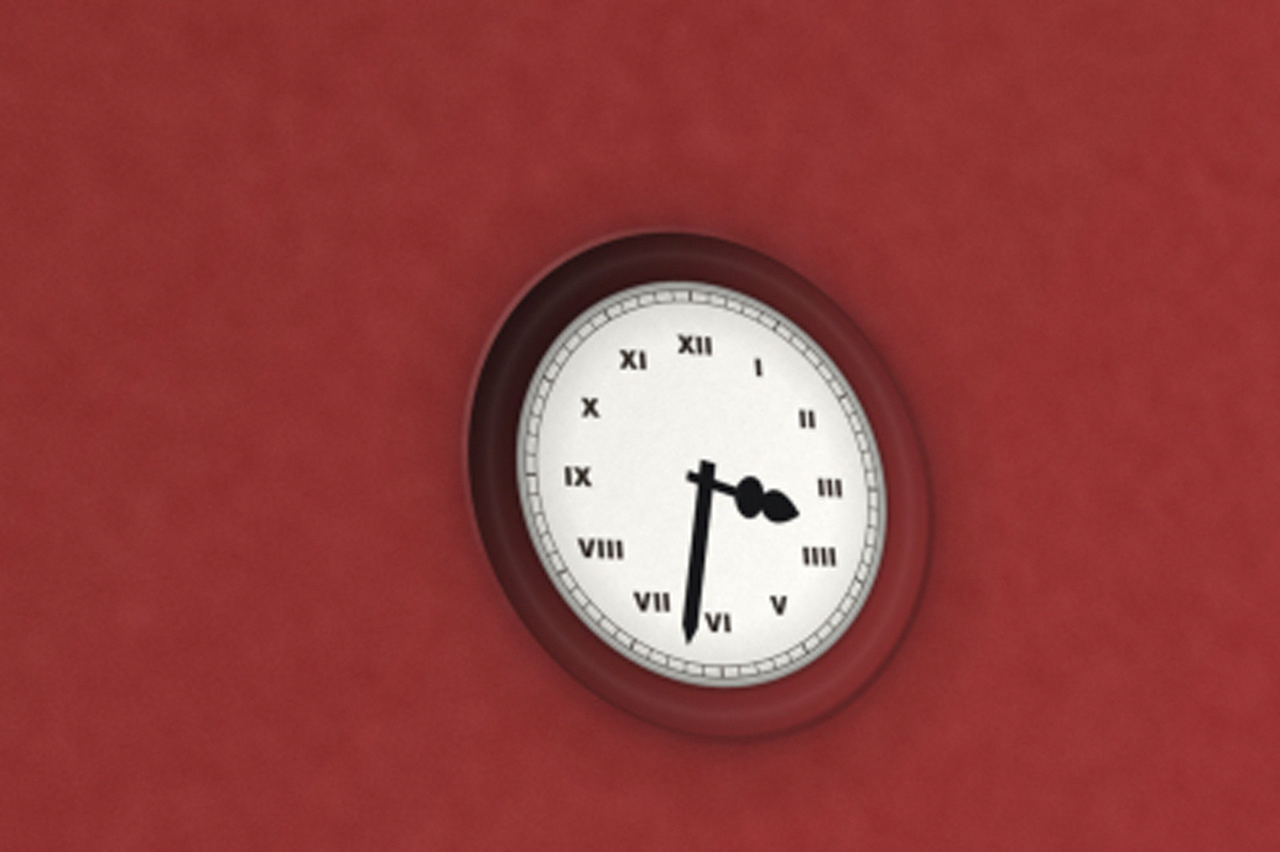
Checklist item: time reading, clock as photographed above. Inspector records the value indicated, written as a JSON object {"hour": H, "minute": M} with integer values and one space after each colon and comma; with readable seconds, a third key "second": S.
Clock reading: {"hour": 3, "minute": 32}
